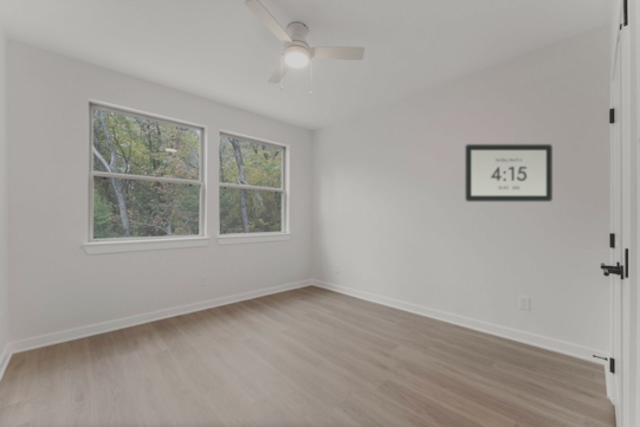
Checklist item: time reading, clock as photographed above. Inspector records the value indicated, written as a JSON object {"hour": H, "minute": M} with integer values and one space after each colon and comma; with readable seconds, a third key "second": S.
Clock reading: {"hour": 4, "minute": 15}
